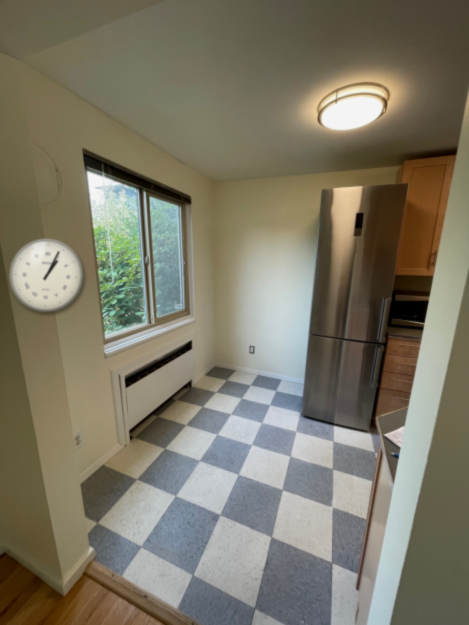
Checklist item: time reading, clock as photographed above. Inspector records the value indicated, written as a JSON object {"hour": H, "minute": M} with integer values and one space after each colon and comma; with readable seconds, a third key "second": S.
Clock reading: {"hour": 1, "minute": 4}
